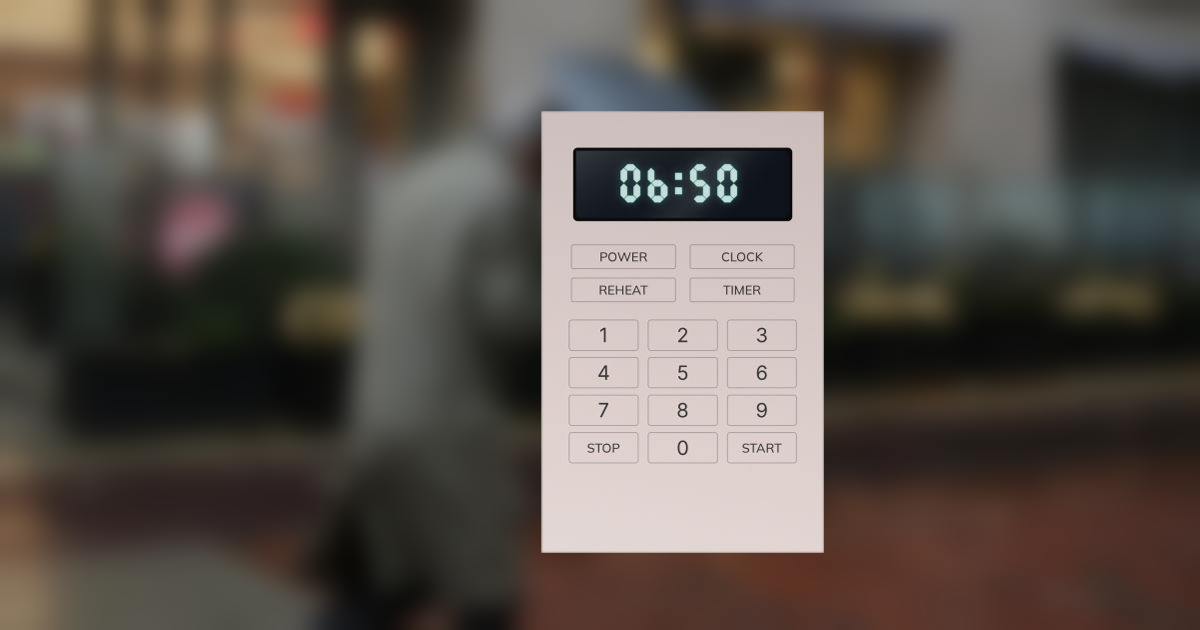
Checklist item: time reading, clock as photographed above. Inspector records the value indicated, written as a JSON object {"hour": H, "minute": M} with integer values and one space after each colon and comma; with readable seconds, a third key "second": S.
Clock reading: {"hour": 6, "minute": 50}
